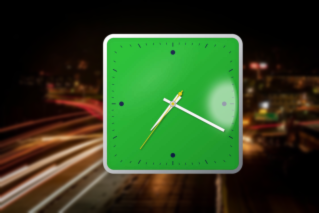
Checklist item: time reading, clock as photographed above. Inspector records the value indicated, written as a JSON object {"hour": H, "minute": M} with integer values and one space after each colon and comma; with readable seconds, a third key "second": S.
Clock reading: {"hour": 7, "minute": 19, "second": 36}
